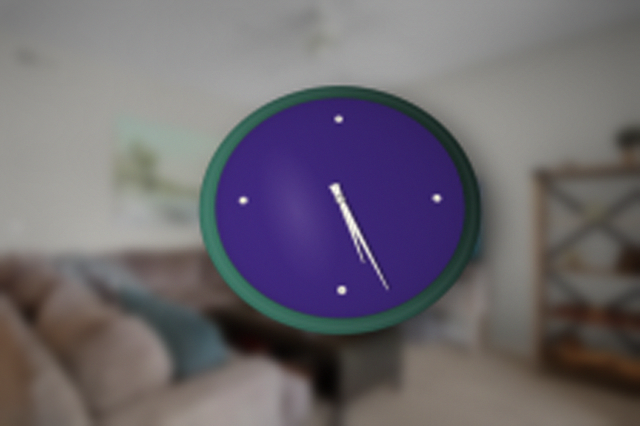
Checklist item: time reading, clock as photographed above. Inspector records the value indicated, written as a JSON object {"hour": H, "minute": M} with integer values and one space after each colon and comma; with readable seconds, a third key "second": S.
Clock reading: {"hour": 5, "minute": 26}
